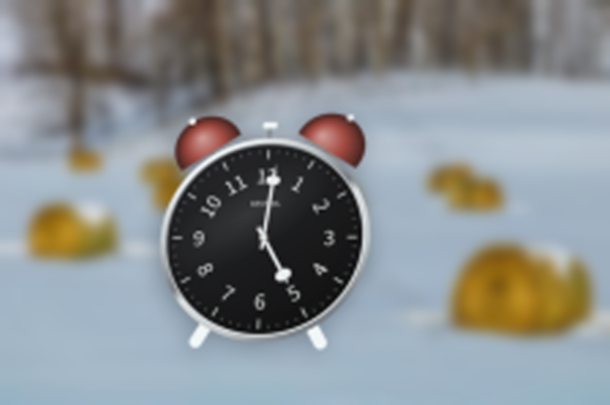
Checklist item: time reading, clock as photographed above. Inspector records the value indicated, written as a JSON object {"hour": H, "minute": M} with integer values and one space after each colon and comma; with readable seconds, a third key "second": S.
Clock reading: {"hour": 5, "minute": 1}
